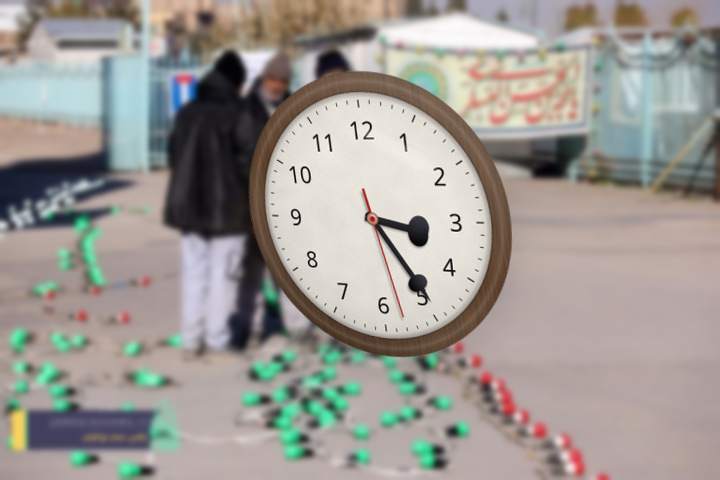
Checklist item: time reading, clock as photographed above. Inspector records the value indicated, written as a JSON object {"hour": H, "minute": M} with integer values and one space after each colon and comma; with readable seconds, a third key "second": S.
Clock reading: {"hour": 3, "minute": 24, "second": 28}
